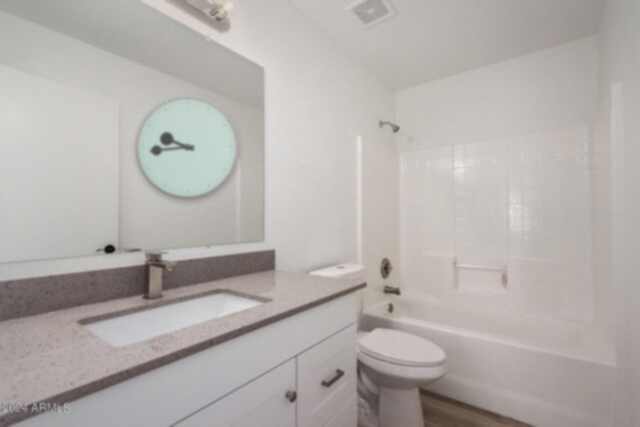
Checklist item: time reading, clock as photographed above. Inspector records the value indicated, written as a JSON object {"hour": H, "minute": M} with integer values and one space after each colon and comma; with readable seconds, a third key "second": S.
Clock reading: {"hour": 9, "minute": 44}
